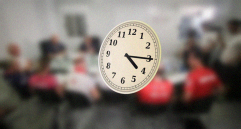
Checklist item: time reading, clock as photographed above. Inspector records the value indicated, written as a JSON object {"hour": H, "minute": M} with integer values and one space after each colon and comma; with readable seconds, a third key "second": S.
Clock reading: {"hour": 4, "minute": 15}
